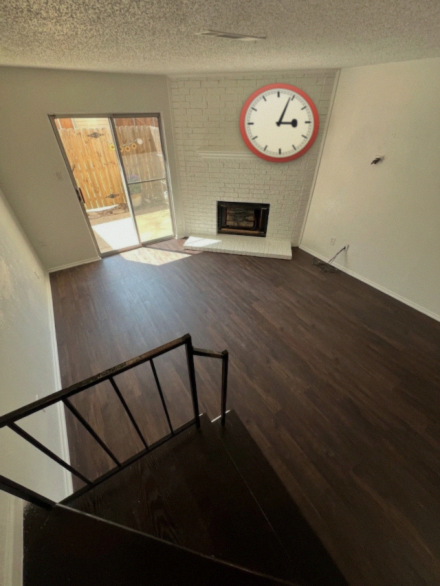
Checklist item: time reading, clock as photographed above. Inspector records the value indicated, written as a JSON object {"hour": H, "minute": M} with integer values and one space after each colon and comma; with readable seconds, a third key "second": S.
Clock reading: {"hour": 3, "minute": 4}
